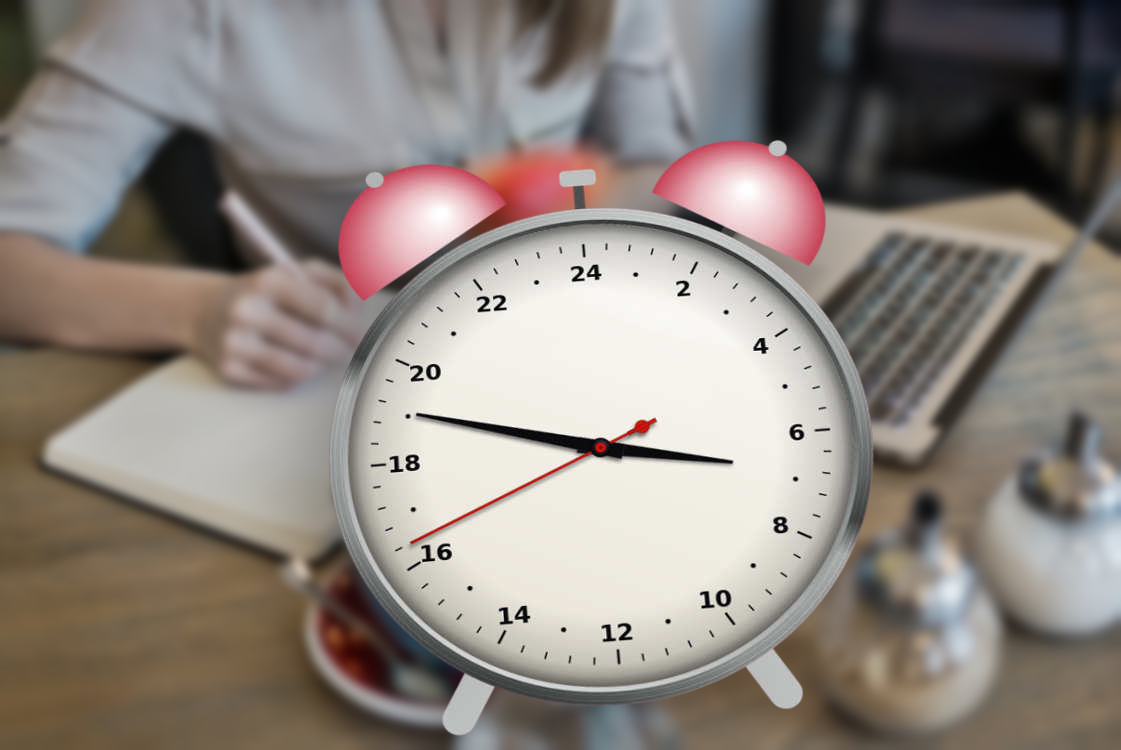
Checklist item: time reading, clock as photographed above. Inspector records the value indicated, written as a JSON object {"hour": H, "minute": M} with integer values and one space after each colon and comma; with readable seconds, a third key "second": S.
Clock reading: {"hour": 6, "minute": 47, "second": 41}
